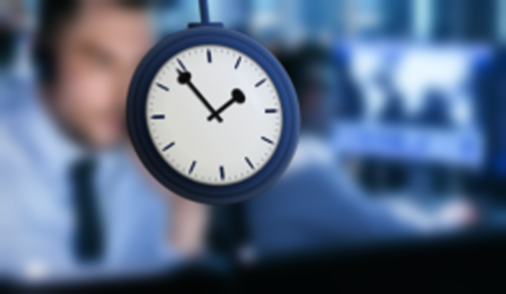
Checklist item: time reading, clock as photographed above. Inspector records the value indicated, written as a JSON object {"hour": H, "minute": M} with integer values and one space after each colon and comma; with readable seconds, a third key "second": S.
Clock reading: {"hour": 1, "minute": 54}
